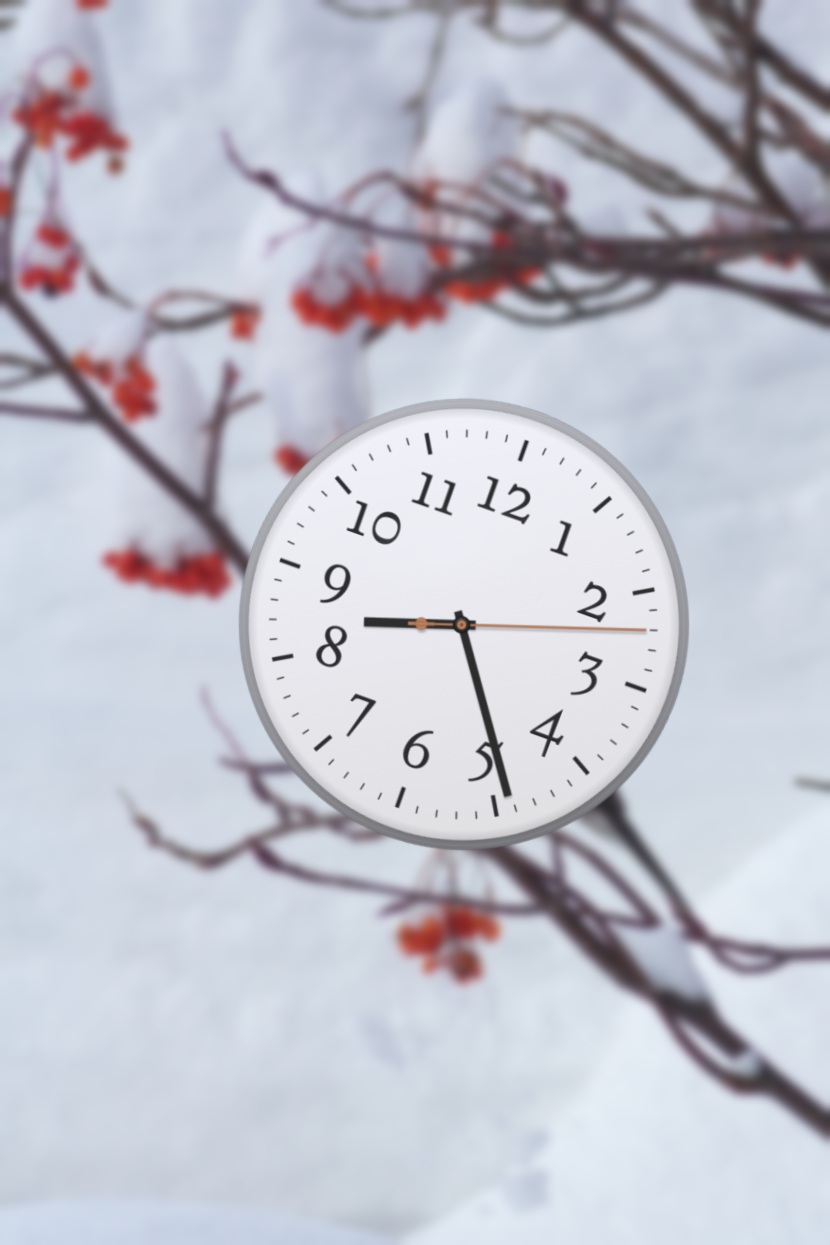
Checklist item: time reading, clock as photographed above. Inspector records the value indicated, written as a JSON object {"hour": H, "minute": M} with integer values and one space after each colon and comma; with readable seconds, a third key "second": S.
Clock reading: {"hour": 8, "minute": 24, "second": 12}
